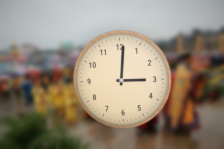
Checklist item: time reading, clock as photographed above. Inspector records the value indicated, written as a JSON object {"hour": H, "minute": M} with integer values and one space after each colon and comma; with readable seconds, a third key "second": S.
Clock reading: {"hour": 3, "minute": 1}
